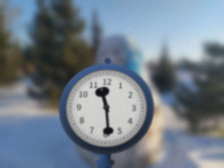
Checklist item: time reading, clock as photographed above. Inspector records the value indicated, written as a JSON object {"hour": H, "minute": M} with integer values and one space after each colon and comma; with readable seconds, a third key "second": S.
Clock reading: {"hour": 11, "minute": 29}
